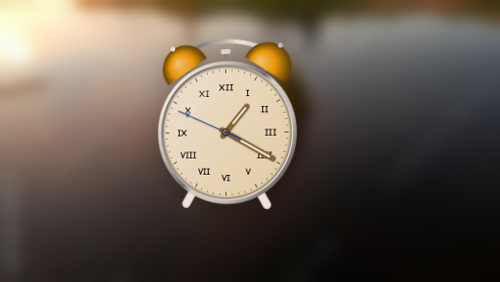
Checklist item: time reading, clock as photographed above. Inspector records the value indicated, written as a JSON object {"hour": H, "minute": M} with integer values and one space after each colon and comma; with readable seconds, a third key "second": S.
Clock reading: {"hour": 1, "minute": 19, "second": 49}
